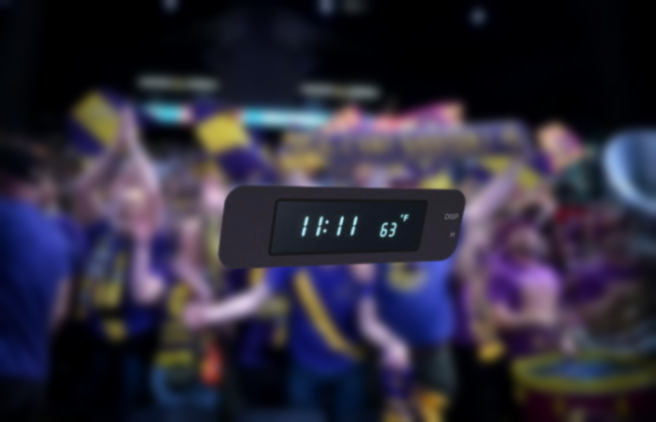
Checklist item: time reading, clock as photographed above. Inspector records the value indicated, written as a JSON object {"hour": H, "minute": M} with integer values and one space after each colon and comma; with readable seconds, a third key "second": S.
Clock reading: {"hour": 11, "minute": 11}
